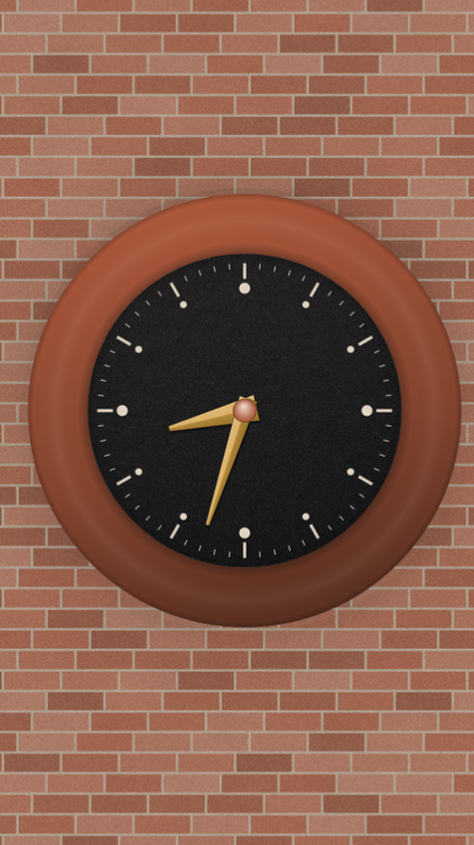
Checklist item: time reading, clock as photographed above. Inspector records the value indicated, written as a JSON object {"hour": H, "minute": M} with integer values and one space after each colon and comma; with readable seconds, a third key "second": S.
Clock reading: {"hour": 8, "minute": 33}
